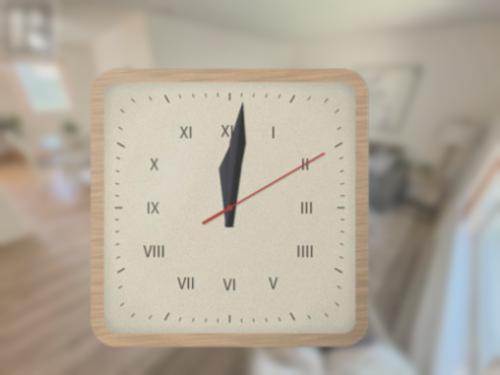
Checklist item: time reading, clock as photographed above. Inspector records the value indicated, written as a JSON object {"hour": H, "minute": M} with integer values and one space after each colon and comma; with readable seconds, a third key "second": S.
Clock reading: {"hour": 12, "minute": 1, "second": 10}
